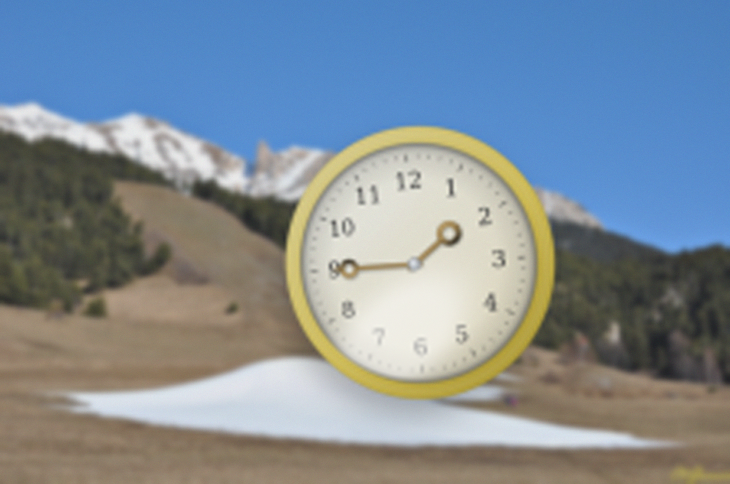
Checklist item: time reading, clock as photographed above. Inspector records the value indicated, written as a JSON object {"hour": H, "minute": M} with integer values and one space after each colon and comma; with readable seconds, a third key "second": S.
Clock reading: {"hour": 1, "minute": 45}
